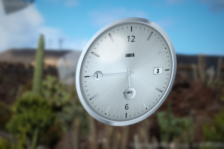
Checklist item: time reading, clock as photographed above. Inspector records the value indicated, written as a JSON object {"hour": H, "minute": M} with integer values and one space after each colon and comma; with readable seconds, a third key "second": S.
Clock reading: {"hour": 5, "minute": 45}
